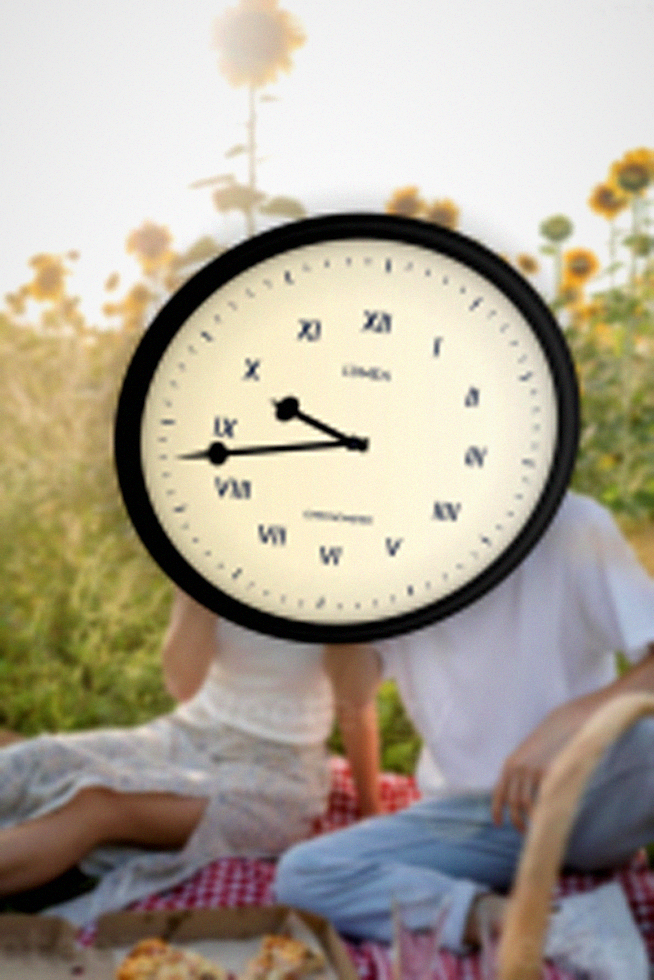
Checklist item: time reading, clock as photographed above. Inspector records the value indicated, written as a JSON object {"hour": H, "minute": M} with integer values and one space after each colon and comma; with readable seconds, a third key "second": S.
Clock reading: {"hour": 9, "minute": 43}
